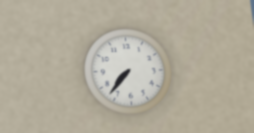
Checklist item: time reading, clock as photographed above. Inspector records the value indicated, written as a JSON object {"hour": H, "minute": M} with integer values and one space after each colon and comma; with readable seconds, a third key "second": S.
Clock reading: {"hour": 7, "minute": 37}
